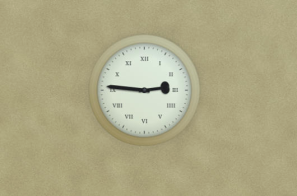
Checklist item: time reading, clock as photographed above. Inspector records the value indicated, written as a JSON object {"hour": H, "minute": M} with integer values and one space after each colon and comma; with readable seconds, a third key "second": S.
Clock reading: {"hour": 2, "minute": 46}
